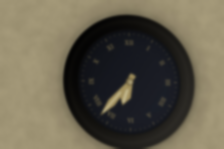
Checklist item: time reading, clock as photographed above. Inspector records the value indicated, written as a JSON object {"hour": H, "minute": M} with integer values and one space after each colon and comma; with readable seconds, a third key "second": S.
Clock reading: {"hour": 6, "minute": 37}
